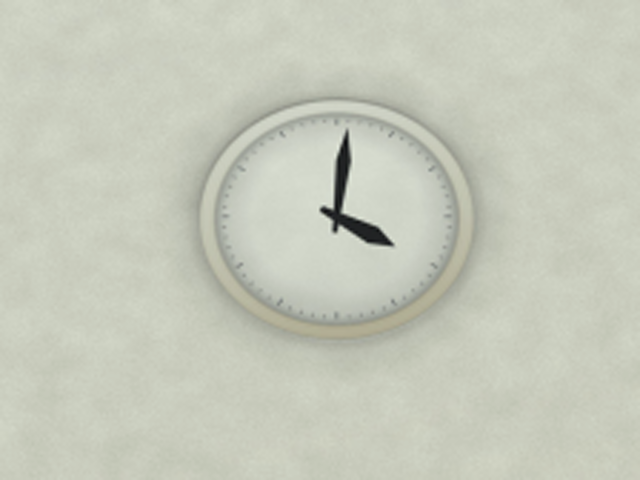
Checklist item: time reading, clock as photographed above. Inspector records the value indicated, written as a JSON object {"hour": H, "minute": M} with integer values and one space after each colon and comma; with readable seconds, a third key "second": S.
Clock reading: {"hour": 4, "minute": 1}
